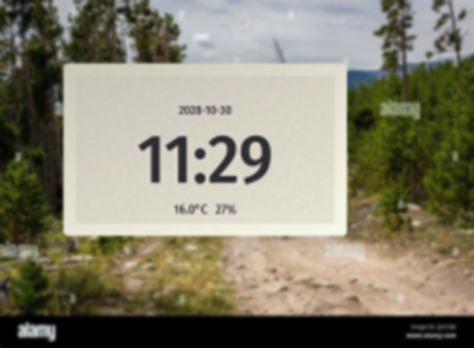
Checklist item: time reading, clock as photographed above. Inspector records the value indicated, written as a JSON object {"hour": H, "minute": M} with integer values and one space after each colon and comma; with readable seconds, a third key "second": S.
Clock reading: {"hour": 11, "minute": 29}
